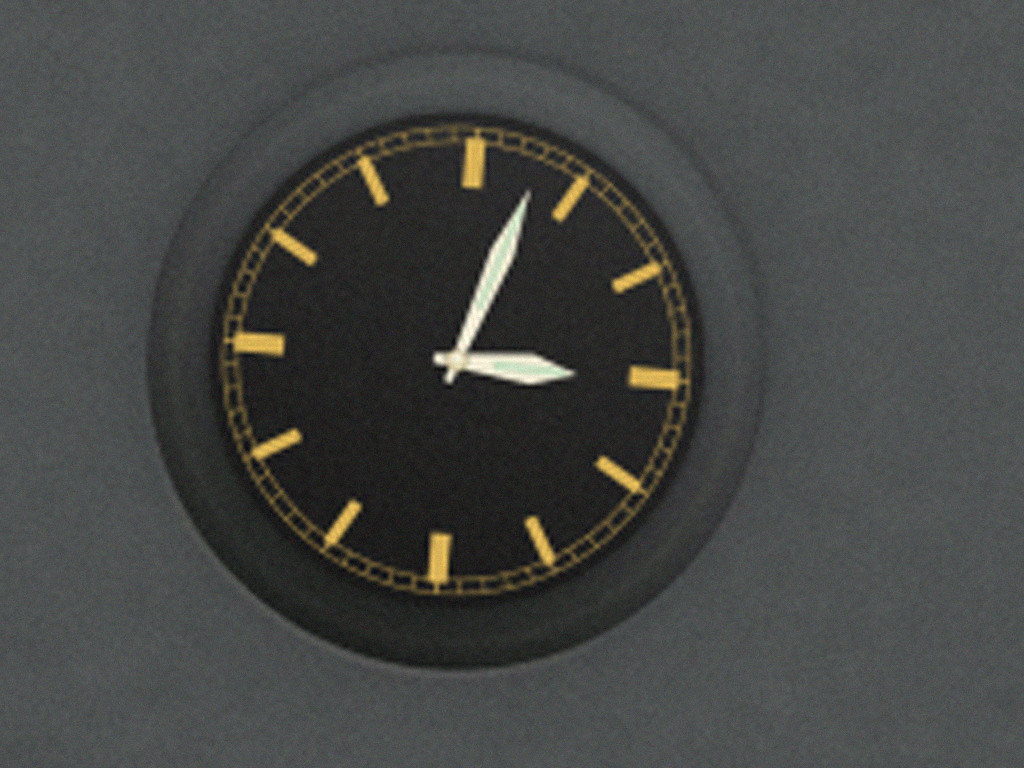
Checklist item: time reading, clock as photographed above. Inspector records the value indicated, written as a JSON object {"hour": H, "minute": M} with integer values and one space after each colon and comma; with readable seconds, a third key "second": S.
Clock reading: {"hour": 3, "minute": 3}
